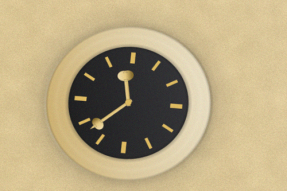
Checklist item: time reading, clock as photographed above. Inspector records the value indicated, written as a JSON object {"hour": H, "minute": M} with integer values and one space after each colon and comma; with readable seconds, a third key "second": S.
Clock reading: {"hour": 11, "minute": 38}
